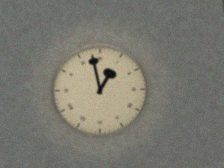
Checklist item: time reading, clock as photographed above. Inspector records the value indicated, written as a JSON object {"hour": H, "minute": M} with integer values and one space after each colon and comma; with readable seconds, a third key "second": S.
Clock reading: {"hour": 12, "minute": 58}
